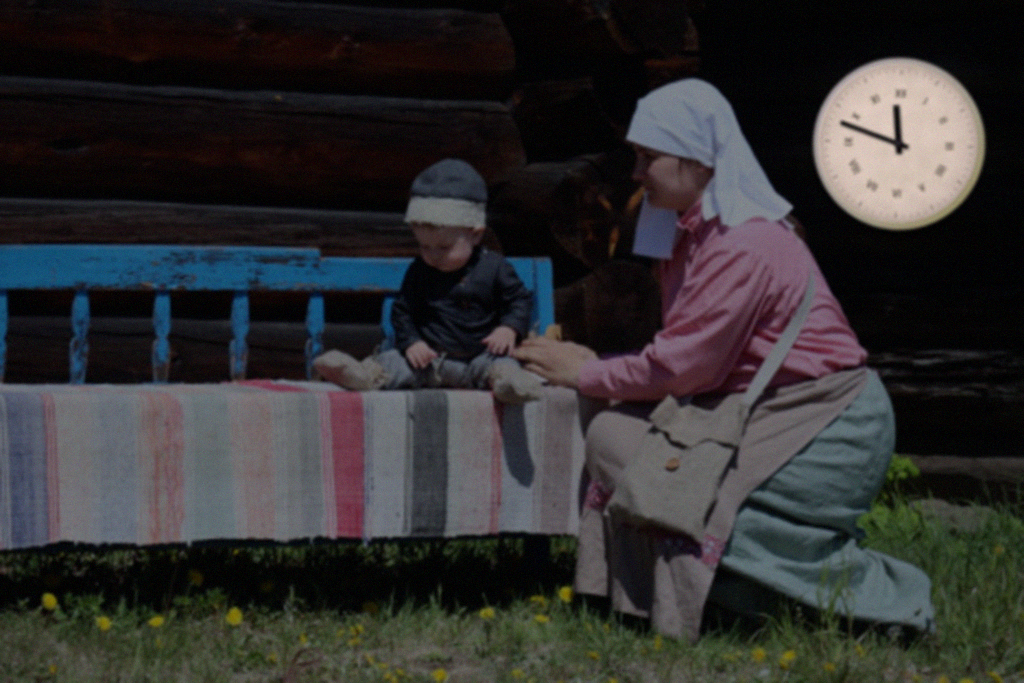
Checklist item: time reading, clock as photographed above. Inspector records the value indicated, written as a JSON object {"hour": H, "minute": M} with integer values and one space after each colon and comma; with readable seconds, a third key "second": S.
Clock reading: {"hour": 11, "minute": 48}
